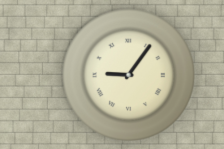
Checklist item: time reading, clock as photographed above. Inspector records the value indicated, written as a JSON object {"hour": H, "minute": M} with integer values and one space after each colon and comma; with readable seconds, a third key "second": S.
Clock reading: {"hour": 9, "minute": 6}
